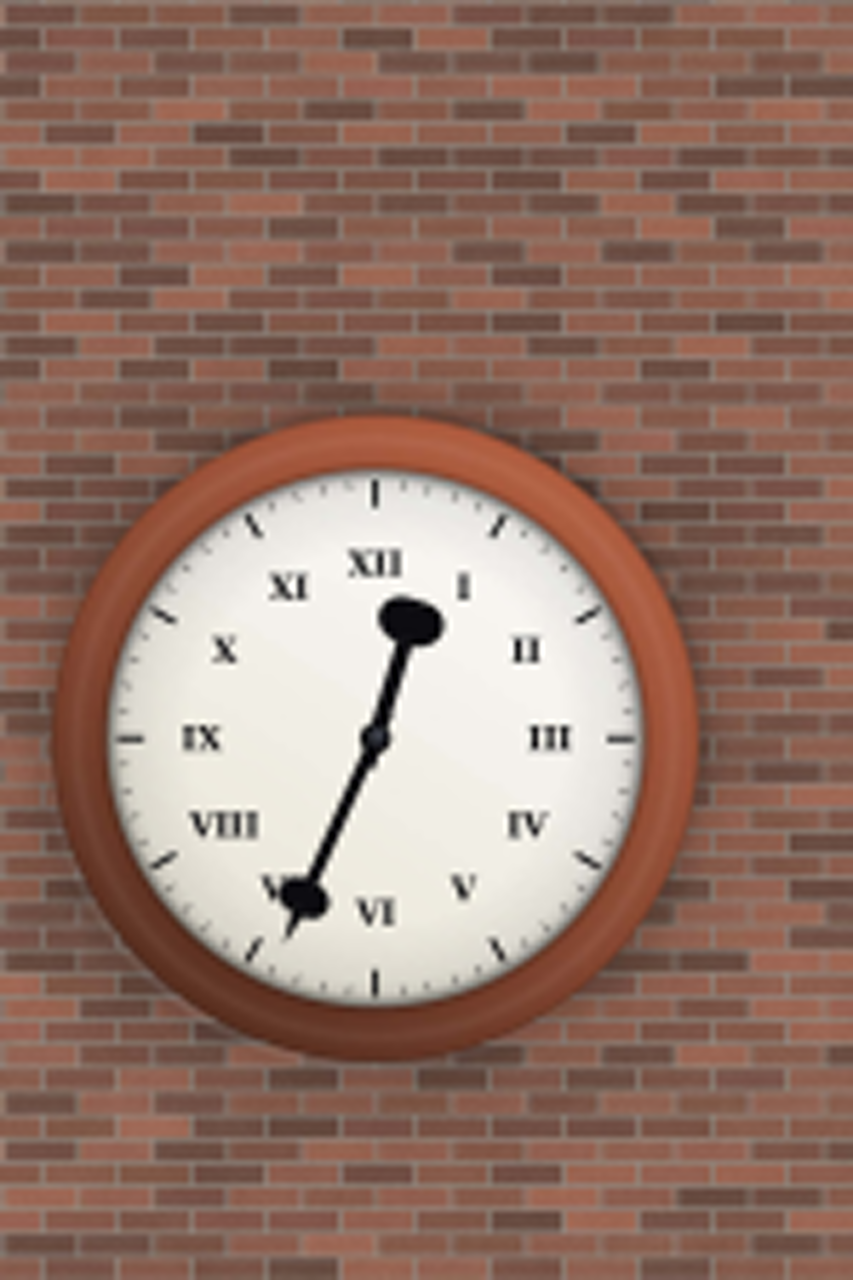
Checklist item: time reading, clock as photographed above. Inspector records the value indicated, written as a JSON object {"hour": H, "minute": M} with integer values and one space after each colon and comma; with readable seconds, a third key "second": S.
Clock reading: {"hour": 12, "minute": 34}
